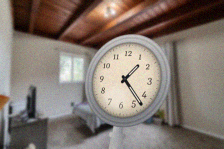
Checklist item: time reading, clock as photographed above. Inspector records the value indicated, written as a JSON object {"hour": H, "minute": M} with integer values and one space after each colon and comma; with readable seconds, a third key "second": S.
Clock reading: {"hour": 1, "minute": 23}
